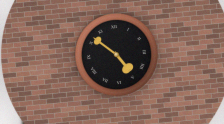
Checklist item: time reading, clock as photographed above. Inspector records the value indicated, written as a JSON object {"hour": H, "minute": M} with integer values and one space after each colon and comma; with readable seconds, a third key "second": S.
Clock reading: {"hour": 4, "minute": 52}
